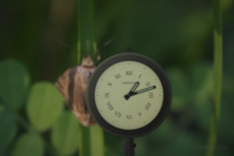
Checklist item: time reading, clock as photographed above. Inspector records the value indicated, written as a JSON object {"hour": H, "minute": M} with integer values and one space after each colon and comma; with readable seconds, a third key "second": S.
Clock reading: {"hour": 1, "minute": 12}
